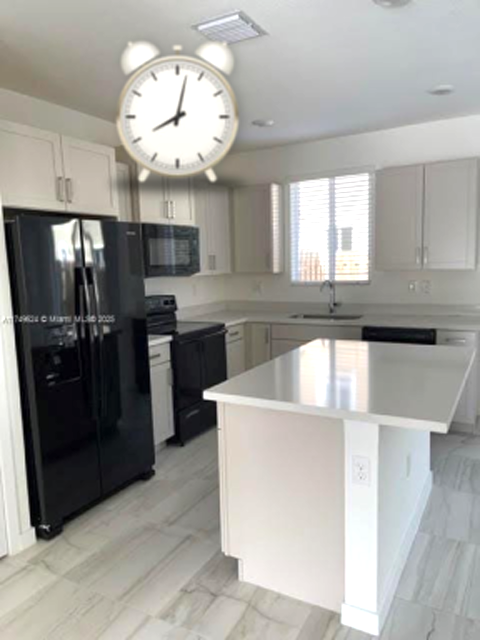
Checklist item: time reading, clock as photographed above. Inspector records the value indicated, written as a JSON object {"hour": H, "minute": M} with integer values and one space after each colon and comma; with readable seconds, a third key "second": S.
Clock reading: {"hour": 8, "minute": 2}
